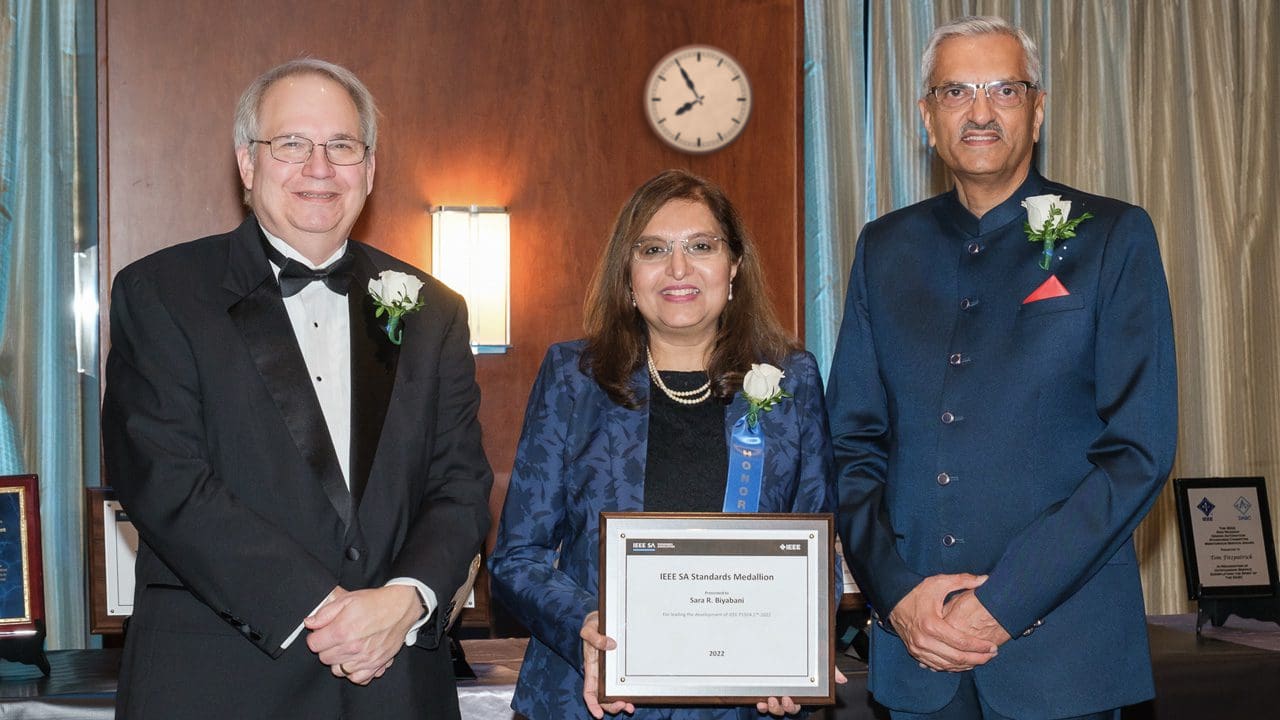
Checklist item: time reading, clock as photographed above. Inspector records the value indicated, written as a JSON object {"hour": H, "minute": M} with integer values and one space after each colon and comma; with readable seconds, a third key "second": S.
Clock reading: {"hour": 7, "minute": 55}
